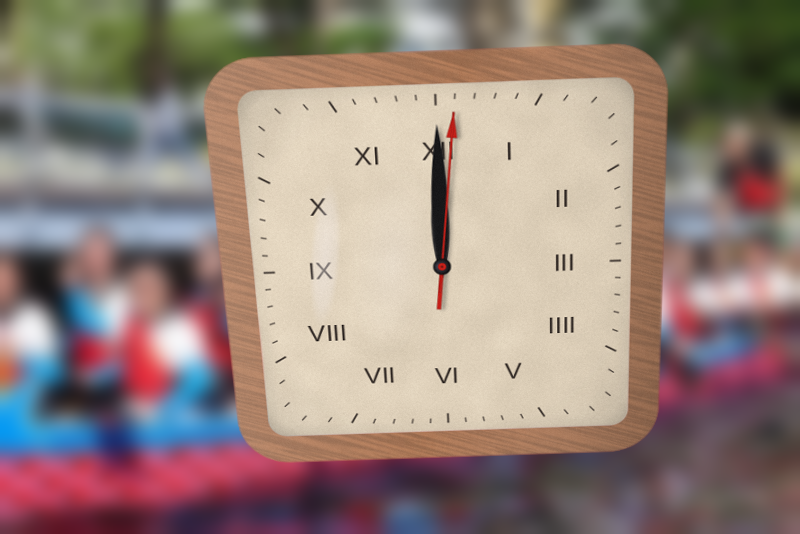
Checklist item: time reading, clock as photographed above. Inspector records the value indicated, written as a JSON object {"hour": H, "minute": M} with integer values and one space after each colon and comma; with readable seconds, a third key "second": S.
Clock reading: {"hour": 12, "minute": 0, "second": 1}
